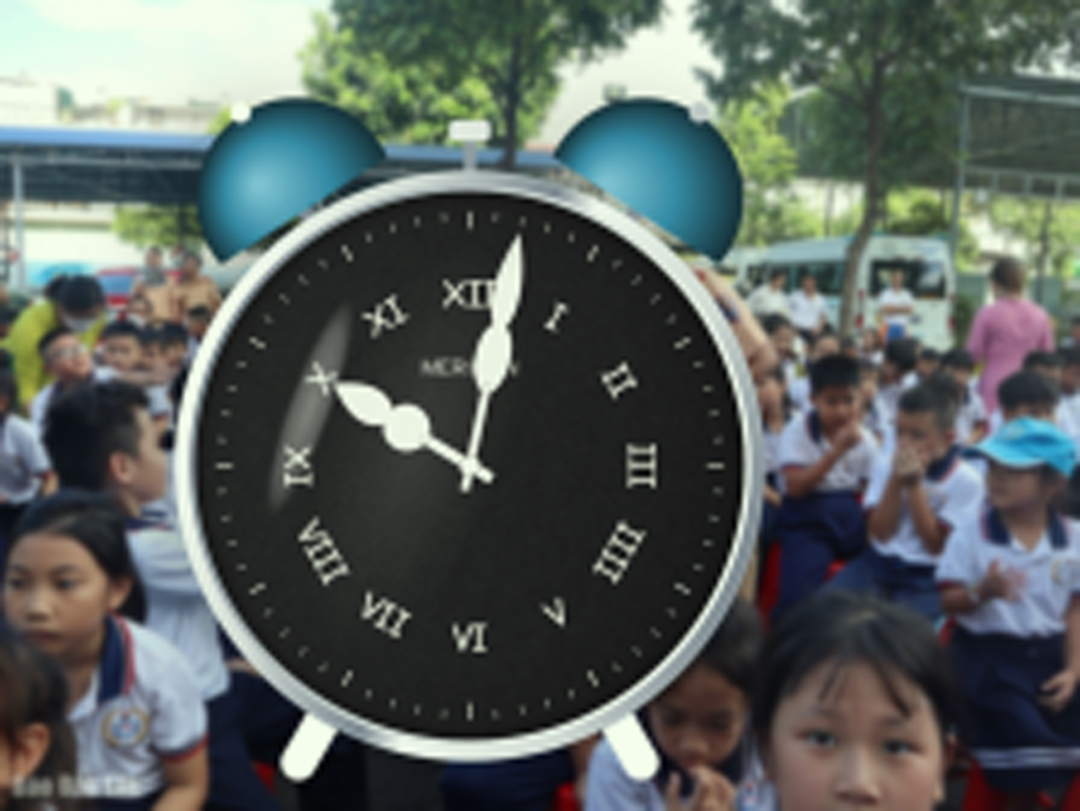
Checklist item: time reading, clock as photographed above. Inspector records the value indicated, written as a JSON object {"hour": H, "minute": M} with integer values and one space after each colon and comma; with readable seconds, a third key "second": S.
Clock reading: {"hour": 10, "minute": 2}
